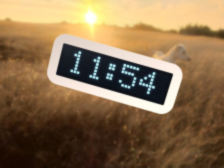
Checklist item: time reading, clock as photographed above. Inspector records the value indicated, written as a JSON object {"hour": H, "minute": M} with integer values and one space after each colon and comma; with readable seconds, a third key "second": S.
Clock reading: {"hour": 11, "minute": 54}
